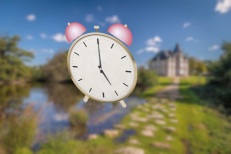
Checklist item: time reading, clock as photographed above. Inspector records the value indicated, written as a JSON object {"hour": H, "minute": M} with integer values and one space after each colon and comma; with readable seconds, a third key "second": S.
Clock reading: {"hour": 5, "minute": 0}
